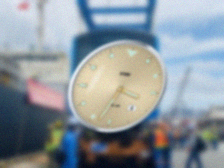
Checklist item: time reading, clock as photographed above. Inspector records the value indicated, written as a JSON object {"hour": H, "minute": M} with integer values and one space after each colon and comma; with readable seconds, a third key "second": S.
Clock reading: {"hour": 3, "minute": 33}
